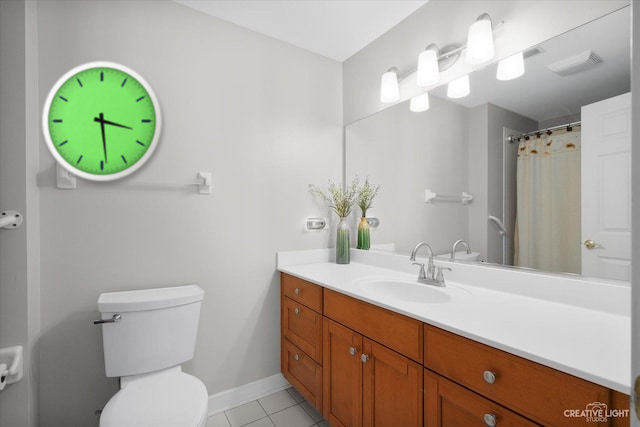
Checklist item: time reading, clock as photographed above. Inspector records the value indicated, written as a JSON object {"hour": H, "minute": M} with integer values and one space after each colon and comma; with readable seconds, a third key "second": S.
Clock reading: {"hour": 3, "minute": 29}
